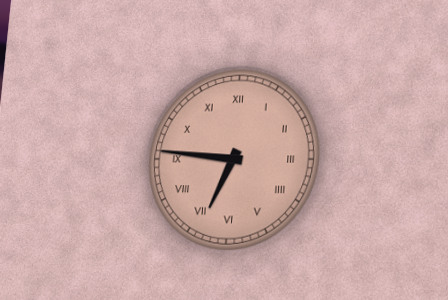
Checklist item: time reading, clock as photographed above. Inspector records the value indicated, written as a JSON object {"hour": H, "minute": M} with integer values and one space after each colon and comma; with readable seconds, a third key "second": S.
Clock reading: {"hour": 6, "minute": 46}
